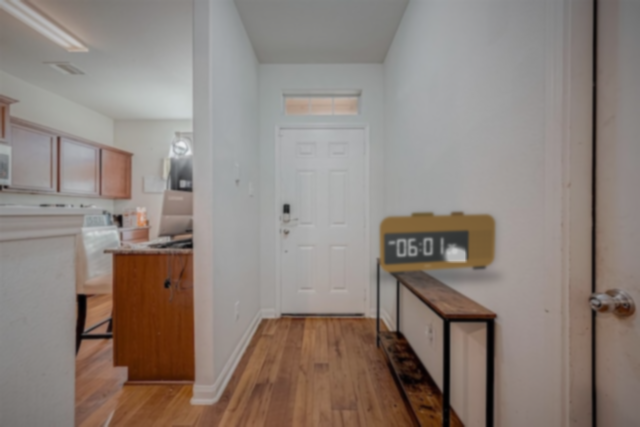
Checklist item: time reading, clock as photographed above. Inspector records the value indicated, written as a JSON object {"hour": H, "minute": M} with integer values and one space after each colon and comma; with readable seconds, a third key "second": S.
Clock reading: {"hour": 6, "minute": 1}
